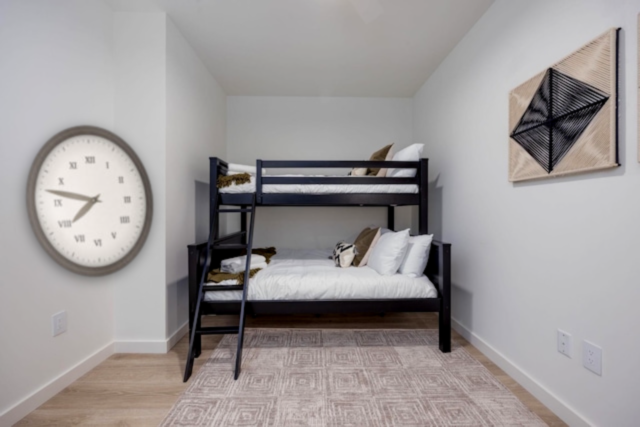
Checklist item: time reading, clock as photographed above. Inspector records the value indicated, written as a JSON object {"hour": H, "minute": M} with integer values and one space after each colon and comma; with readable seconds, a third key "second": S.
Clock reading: {"hour": 7, "minute": 47}
